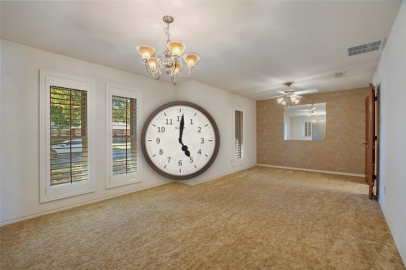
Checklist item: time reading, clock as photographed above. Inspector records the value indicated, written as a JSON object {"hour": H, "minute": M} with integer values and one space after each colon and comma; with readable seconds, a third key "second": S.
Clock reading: {"hour": 5, "minute": 1}
